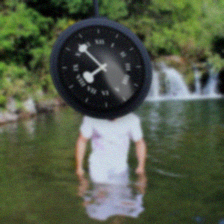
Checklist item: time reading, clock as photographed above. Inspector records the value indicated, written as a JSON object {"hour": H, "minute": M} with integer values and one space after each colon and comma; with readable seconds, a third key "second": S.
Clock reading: {"hour": 7, "minute": 53}
